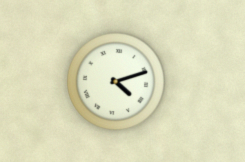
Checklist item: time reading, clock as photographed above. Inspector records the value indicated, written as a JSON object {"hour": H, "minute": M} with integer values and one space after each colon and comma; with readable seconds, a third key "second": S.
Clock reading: {"hour": 4, "minute": 11}
